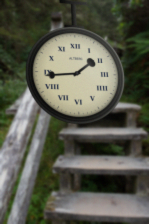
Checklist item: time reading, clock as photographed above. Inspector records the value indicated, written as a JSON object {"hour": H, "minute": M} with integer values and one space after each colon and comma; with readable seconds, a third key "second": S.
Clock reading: {"hour": 1, "minute": 44}
